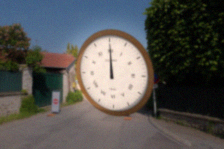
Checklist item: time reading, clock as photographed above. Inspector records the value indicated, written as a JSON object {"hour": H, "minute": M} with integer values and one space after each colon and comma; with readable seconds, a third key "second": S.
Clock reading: {"hour": 12, "minute": 0}
